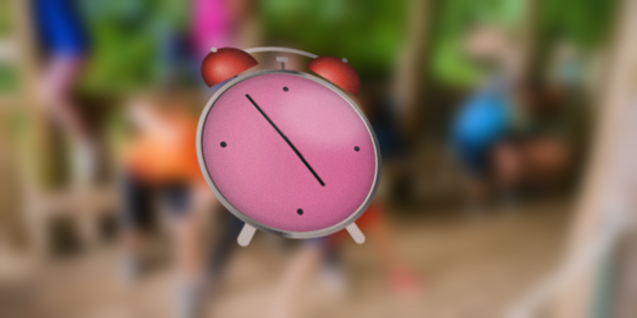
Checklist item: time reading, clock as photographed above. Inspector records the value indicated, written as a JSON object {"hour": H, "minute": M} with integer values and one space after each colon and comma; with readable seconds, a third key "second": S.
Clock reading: {"hour": 4, "minute": 54}
